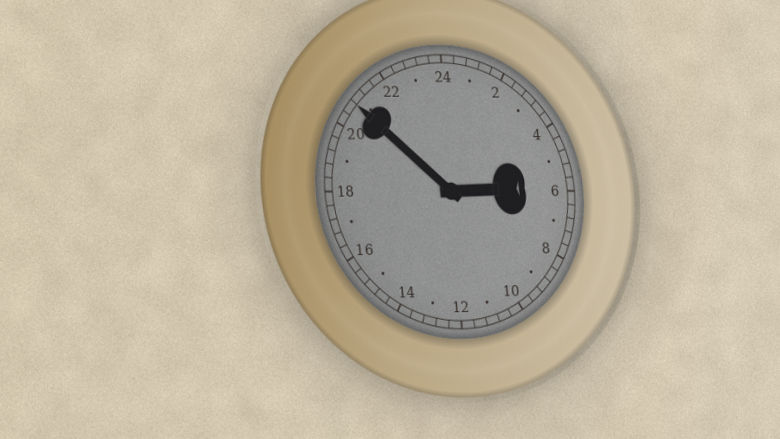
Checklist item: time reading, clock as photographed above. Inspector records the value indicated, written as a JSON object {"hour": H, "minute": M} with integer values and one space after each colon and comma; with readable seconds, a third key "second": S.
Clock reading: {"hour": 5, "minute": 52}
